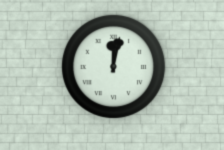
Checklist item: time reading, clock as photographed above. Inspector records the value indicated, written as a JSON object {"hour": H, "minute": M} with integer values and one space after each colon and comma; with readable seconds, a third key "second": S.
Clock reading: {"hour": 12, "minute": 2}
